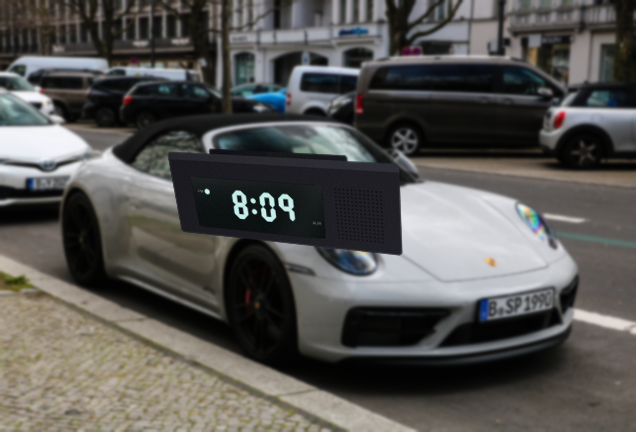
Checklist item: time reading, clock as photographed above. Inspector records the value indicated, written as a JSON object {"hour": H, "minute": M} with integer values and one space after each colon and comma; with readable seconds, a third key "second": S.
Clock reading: {"hour": 8, "minute": 9}
